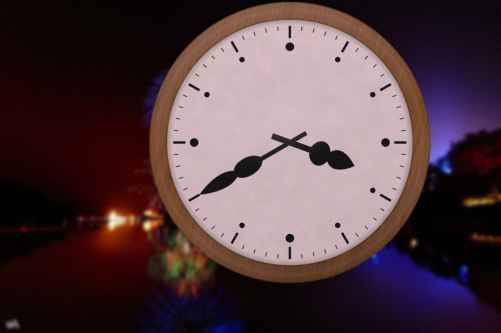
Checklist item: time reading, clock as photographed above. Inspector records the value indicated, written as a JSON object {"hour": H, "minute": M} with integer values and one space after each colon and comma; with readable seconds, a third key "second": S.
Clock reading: {"hour": 3, "minute": 40}
